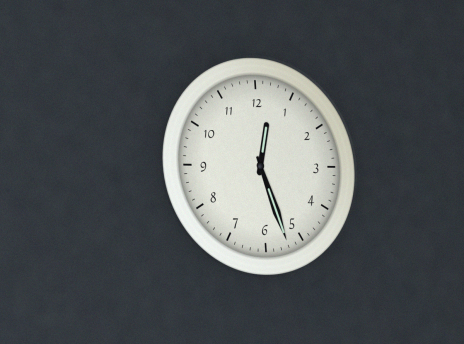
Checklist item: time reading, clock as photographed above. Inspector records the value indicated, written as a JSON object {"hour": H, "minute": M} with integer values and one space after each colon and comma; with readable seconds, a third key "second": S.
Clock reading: {"hour": 12, "minute": 27}
